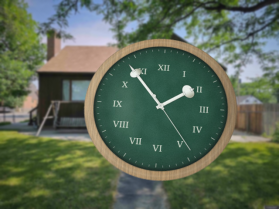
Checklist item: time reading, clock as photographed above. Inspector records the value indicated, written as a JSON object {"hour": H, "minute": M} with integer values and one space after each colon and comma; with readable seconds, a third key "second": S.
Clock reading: {"hour": 1, "minute": 53, "second": 24}
